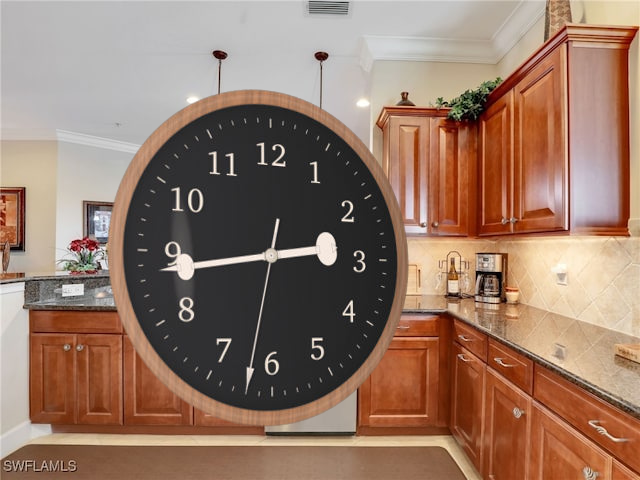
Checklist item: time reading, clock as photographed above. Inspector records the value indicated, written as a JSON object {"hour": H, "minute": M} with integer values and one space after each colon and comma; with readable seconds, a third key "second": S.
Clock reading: {"hour": 2, "minute": 43, "second": 32}
